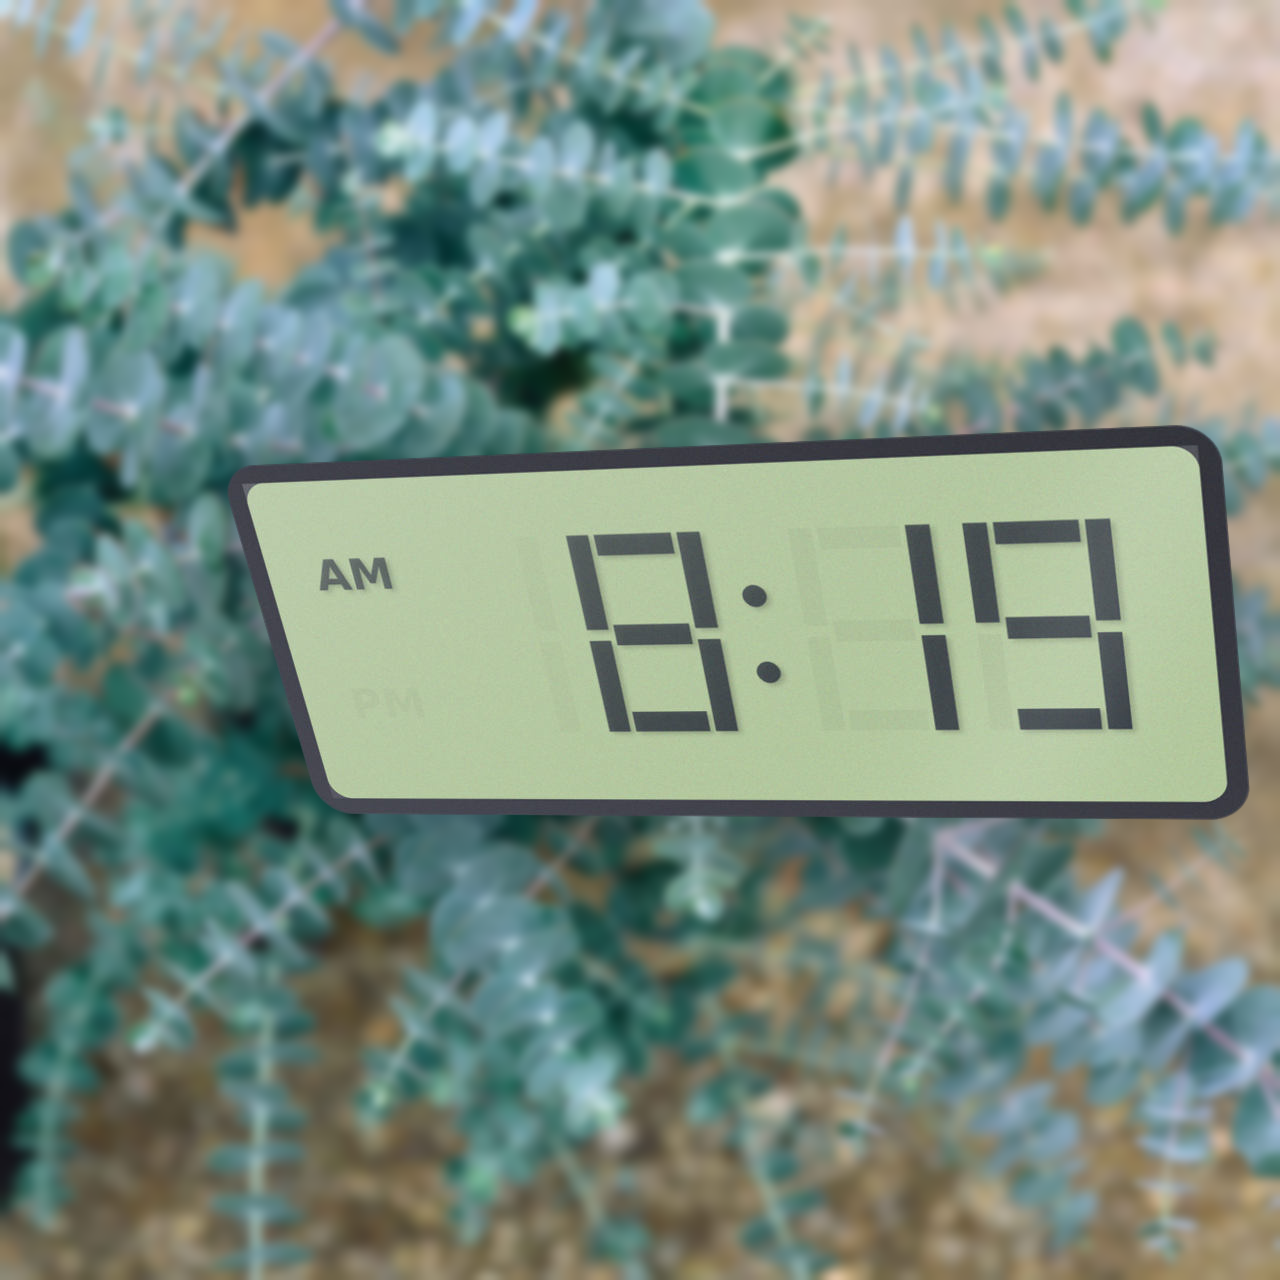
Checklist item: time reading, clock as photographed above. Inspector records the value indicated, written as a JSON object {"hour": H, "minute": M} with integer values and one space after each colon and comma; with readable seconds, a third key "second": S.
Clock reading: {"hour": 8, "minute": 19}
